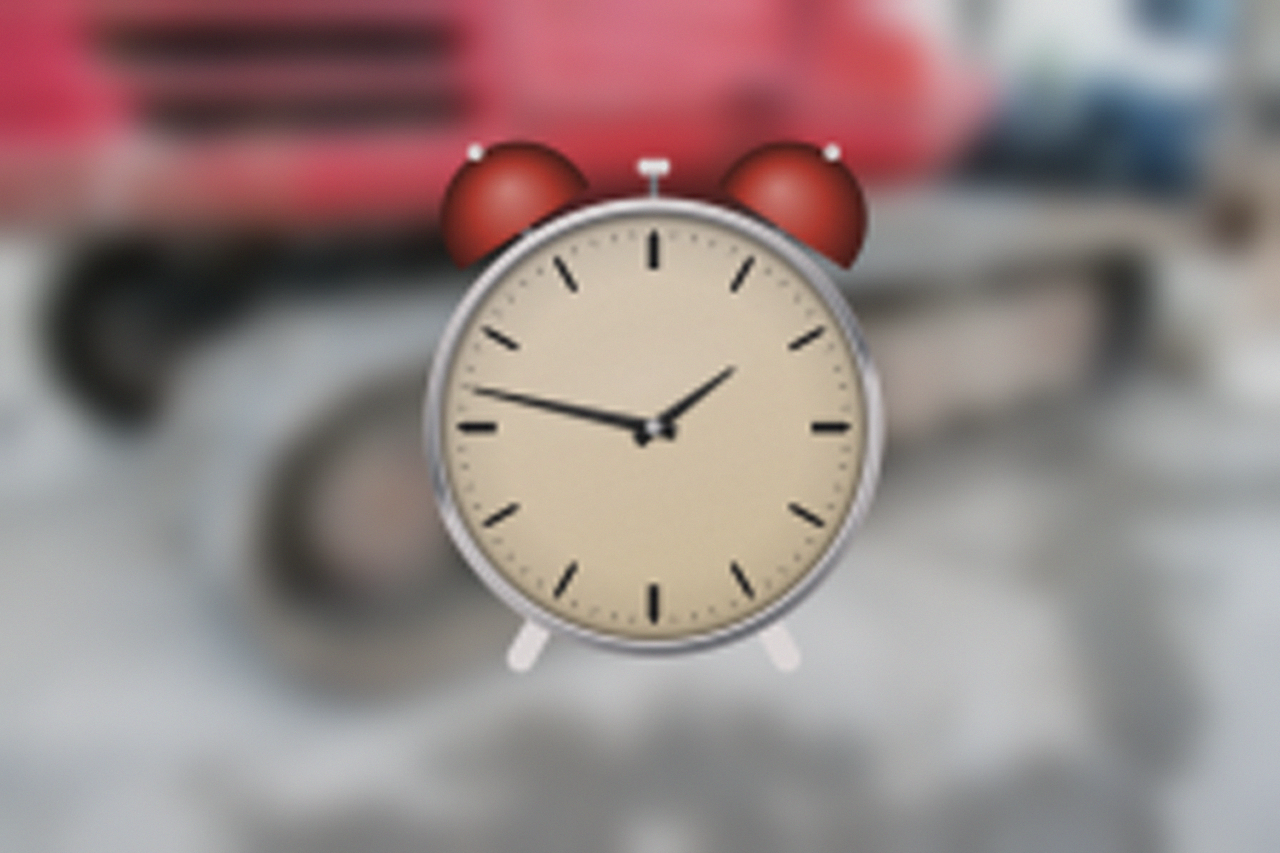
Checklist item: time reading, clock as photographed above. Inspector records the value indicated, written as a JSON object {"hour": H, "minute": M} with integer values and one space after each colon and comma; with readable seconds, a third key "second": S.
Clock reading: {"hour": 1, "minute": 47}
